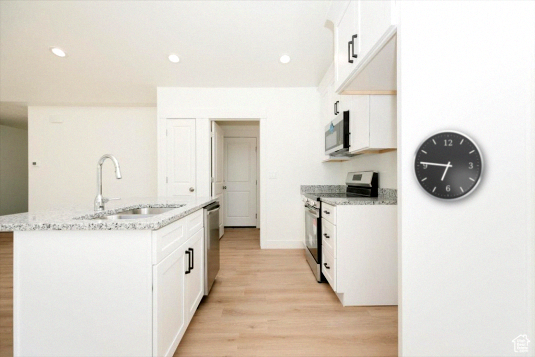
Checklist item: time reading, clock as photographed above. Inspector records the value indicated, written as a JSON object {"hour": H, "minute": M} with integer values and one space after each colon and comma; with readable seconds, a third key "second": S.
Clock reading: {"hour": 6, "minute": 46}
